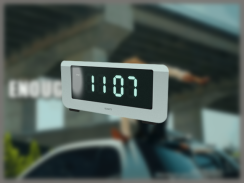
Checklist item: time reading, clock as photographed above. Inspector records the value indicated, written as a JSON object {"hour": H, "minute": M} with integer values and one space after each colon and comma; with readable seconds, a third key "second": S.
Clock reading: {"hour": 11, "minute": 7}
